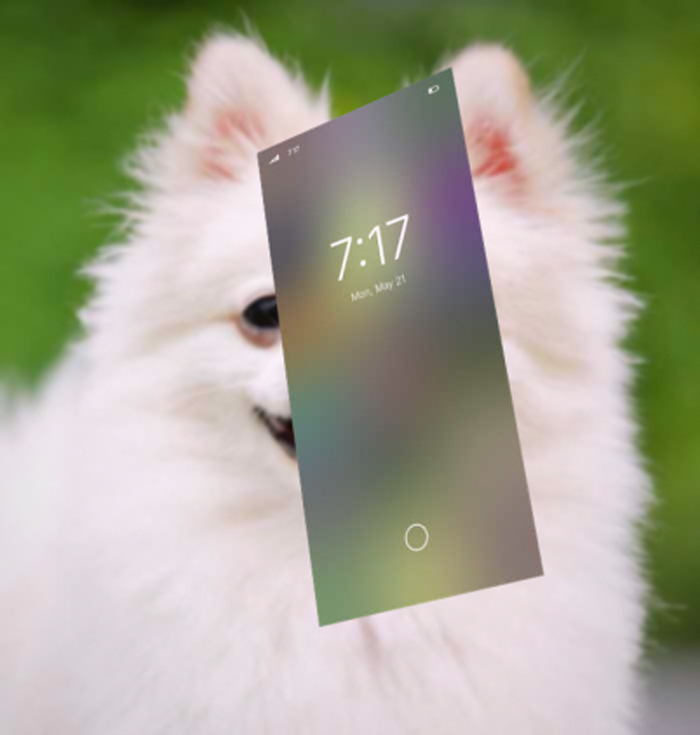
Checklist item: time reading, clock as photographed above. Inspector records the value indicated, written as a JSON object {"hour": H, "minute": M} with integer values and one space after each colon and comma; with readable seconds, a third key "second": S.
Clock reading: {"hour": 7, "minute": 17}
